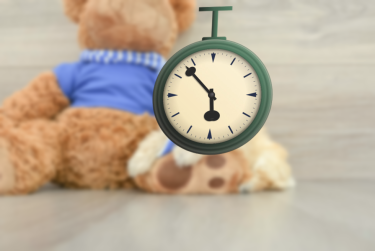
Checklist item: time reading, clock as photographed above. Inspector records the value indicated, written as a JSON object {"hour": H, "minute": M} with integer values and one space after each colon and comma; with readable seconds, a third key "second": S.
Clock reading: {"hour": 5, "minute": 53}
